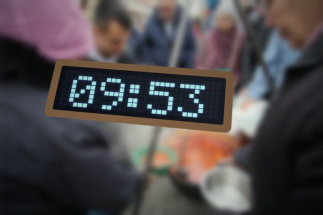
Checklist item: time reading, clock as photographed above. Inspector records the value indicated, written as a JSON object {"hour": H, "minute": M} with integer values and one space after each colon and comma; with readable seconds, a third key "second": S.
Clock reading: {"hour": 9, "minute": 53}
